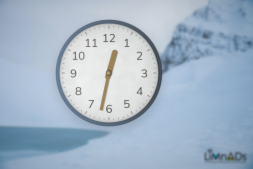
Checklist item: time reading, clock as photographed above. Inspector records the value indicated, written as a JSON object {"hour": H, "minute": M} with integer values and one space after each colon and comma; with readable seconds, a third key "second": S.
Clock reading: {"hour": 12, "minute": 32}
